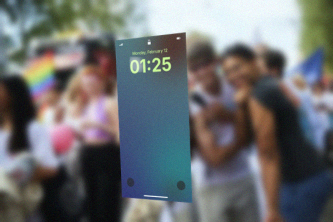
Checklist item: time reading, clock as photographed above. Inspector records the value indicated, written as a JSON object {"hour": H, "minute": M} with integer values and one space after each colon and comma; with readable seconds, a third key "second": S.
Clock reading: {"hour": 1, "minute": 25}
